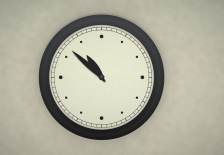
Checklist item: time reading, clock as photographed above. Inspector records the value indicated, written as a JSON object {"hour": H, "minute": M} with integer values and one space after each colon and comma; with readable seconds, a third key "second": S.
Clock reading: {"hour": 10, "minute": 52}
